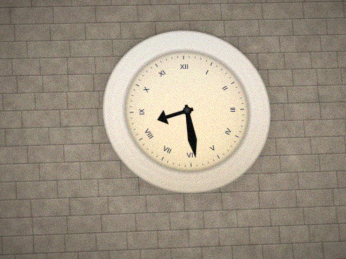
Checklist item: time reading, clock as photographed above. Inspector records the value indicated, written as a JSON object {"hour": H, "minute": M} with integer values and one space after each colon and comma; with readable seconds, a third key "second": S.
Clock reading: {"hour": 8, "minute": 29}
